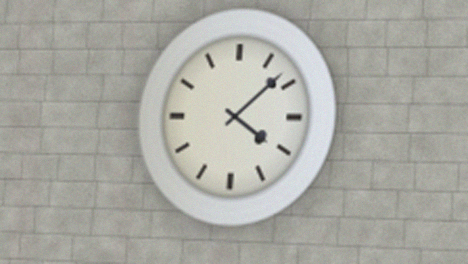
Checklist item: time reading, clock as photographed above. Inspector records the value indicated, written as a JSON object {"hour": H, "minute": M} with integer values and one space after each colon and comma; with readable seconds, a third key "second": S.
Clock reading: {"hour": 4, "minute": 8}
